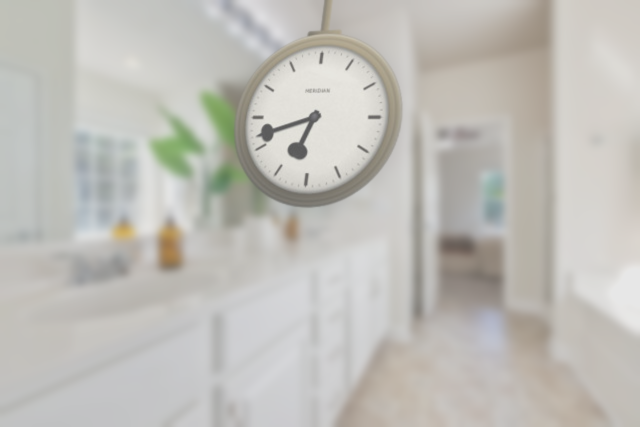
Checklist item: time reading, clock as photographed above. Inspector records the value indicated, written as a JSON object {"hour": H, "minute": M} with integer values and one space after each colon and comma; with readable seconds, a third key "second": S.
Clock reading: {"hour": 6, "minute": 42}
